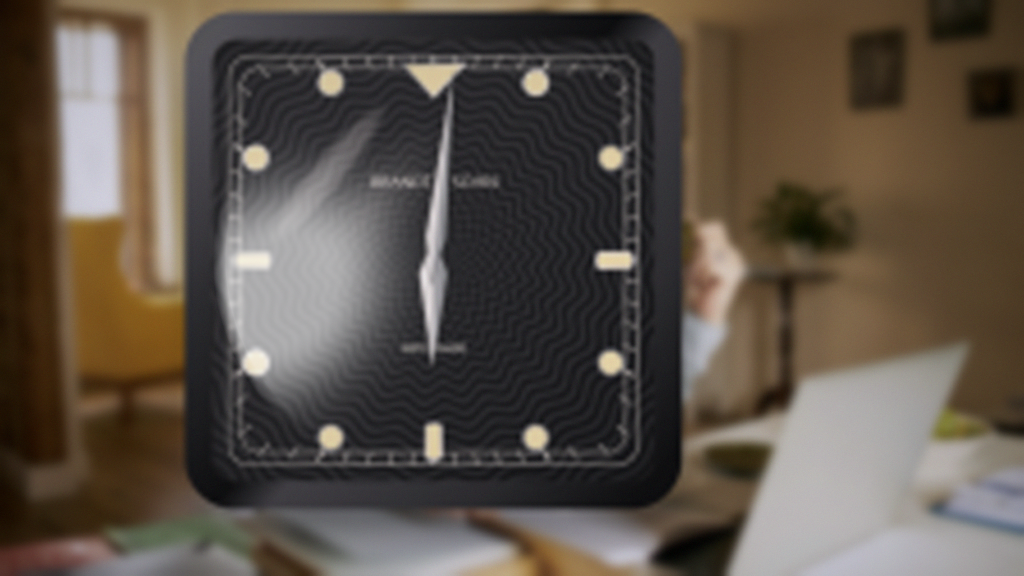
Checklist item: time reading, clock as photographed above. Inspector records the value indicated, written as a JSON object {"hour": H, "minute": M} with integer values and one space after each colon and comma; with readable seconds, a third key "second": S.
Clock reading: {"hour": 6, "minute": 1}
